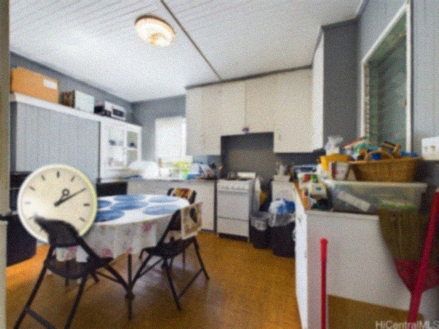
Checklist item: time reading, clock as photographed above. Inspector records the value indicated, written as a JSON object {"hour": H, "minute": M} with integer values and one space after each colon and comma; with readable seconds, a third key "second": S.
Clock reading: {"hour": 1, "minute": 10}
